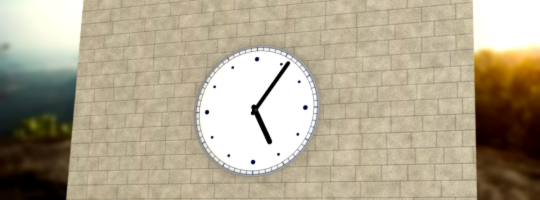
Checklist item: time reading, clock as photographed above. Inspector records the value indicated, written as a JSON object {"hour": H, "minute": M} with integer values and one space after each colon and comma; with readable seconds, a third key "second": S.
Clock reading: {"hour": 5, "minute": 6}
